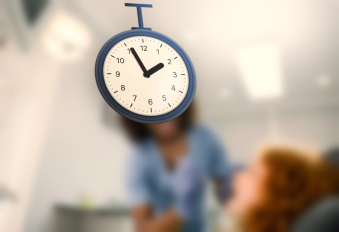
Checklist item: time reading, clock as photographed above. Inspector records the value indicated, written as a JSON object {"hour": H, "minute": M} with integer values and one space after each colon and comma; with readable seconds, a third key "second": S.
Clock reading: {"hour": 1, "minute": 56}
